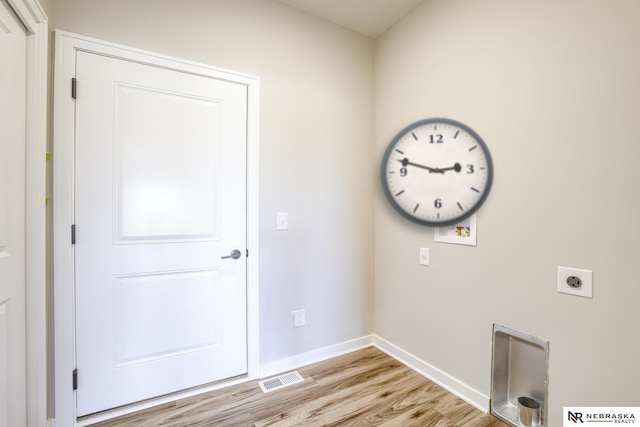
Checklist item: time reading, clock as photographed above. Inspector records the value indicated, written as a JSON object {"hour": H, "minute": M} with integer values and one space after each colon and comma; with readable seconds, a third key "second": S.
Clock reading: {"hour": 2, "minute": 48}
